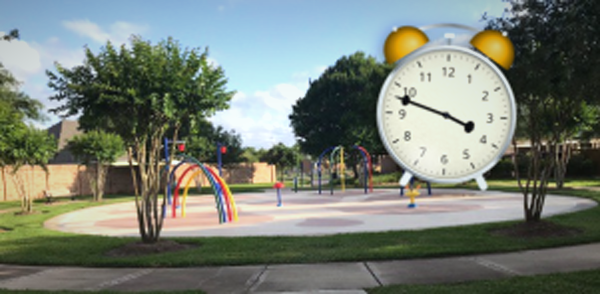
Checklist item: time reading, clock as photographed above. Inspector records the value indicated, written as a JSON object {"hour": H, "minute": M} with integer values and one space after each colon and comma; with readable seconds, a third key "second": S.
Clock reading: {"hour": 3, "minute": 48}
